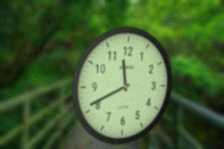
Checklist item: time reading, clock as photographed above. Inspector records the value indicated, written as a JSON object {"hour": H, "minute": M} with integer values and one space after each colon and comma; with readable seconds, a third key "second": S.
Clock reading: {"hour": 11, "minute": 41}
